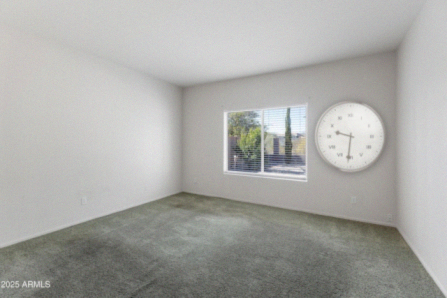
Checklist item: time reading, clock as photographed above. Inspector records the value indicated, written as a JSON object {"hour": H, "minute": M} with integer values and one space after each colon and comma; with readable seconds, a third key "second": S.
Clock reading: {"hour": 9, "minute": 31}
